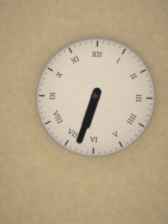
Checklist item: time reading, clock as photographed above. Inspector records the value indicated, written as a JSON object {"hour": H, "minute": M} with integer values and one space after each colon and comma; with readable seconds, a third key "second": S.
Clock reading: {"hour": 6, "minute": 33}
